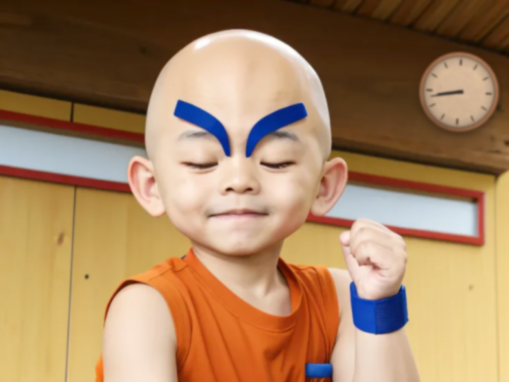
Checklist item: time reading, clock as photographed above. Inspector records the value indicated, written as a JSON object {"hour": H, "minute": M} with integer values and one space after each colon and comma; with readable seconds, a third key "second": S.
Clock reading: {"hour": 8, "minute": 43}
